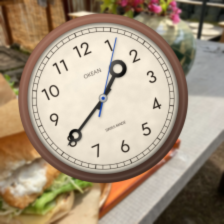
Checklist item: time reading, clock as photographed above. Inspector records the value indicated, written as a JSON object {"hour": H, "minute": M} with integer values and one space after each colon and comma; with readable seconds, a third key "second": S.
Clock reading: {"hour": 1, "minute": 40, "second": 6}
